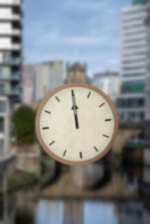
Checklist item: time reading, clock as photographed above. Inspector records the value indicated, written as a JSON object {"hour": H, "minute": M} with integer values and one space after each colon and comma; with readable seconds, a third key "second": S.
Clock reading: {"hour": 12, "minute": 0}
